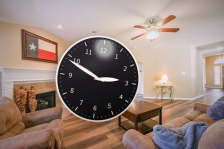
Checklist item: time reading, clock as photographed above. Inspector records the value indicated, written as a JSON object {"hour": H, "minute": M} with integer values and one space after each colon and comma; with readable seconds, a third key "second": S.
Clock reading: {"hour": 2, "minute": 49}
